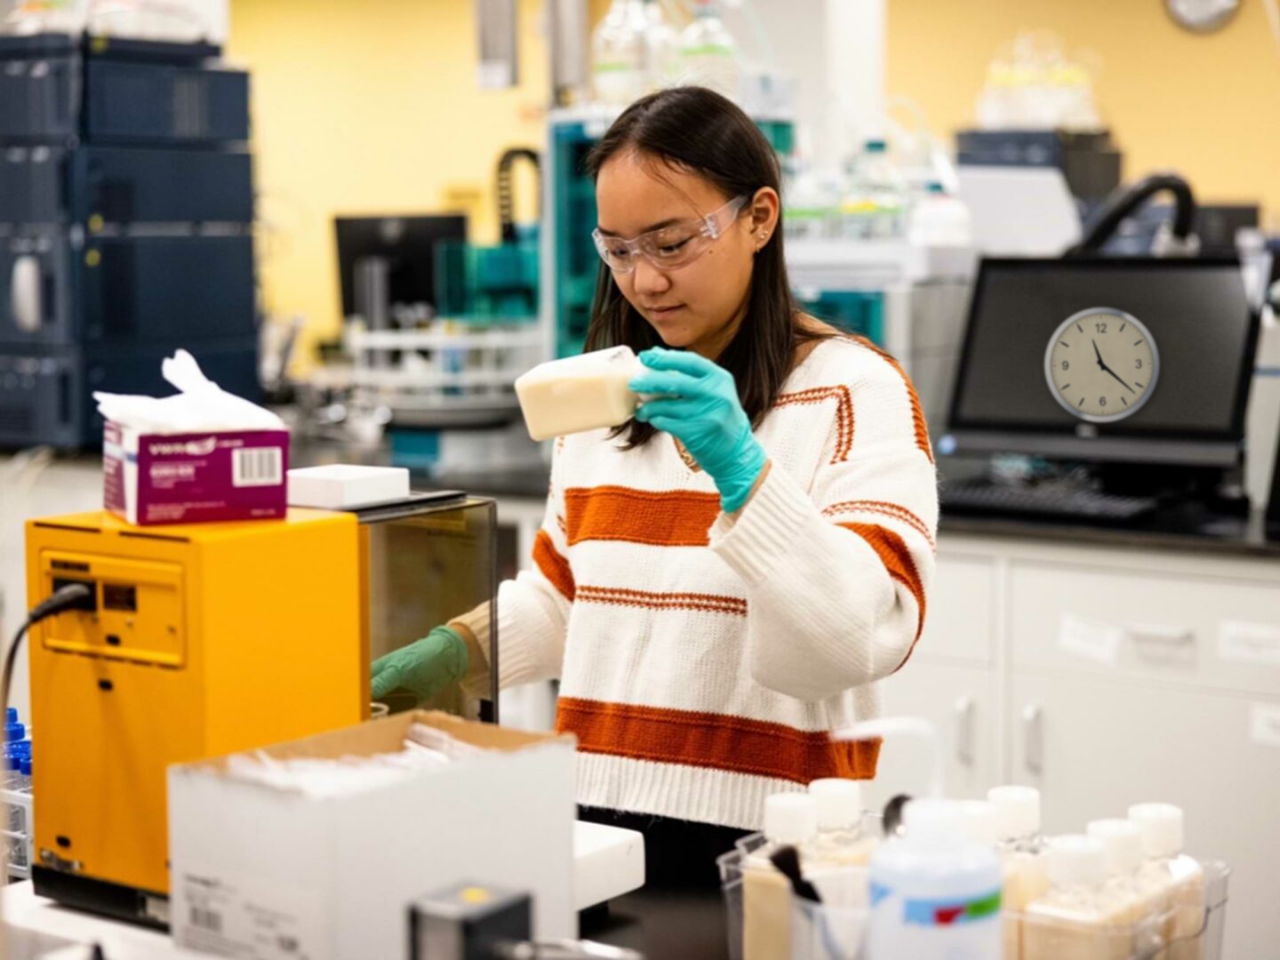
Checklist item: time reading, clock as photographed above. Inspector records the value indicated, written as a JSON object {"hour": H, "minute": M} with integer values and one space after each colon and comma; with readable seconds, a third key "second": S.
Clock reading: {"hour": 11, "minute": 22}
